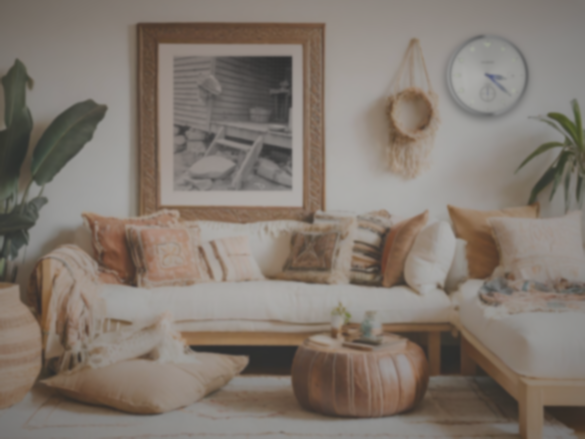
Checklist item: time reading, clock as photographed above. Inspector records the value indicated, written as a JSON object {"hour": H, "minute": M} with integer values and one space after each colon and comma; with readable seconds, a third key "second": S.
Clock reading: {"hour": 3, "minute": 22}
